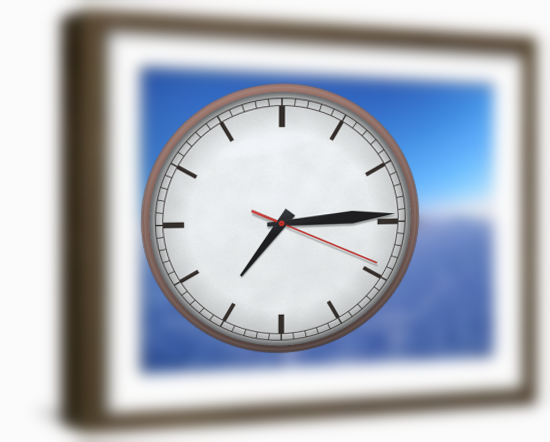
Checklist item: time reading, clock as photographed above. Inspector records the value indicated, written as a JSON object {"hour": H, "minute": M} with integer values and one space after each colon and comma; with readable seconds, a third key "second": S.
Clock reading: {"hour": 7, "minute": 14, "second": 19}
